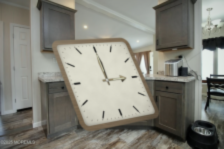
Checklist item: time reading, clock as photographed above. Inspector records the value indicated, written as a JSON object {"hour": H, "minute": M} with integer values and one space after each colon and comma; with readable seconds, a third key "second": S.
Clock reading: {"hour": 3, "minute": 0}
